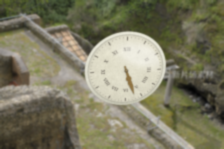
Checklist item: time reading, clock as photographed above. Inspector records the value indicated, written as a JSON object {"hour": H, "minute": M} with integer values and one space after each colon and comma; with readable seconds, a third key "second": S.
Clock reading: {"hour": 5, "minute": 27}
